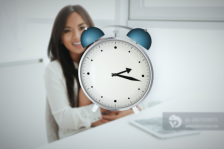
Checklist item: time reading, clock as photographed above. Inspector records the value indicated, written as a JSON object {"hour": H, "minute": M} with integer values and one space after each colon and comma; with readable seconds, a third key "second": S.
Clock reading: {"hour": 2, "minute": 17}
